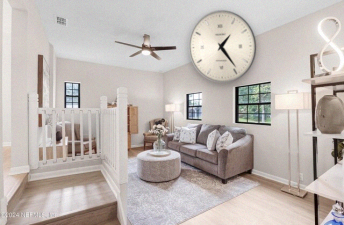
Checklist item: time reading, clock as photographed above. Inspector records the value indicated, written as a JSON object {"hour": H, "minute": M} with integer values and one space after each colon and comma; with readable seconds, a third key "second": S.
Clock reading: {"hour": 1, "minute": 24}
